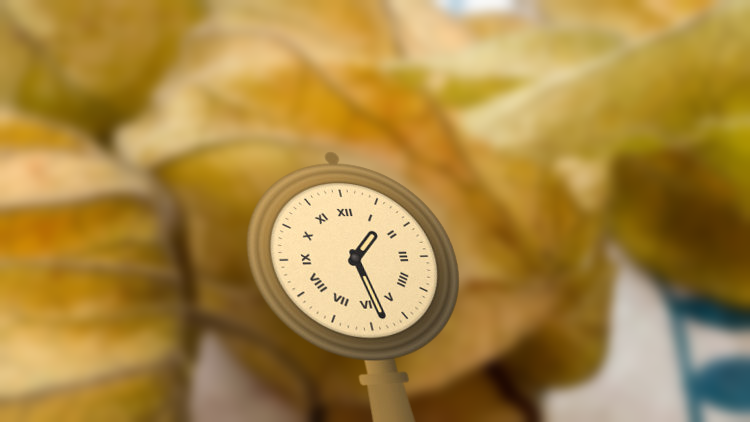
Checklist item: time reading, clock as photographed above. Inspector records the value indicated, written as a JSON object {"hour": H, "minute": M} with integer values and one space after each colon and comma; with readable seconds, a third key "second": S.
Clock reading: {"hour": 1, "minute": 28}
